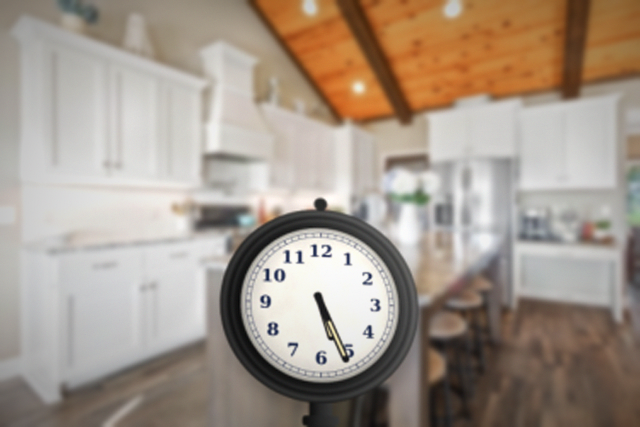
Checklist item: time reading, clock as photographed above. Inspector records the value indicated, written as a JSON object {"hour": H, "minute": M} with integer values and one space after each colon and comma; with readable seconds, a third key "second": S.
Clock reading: {"hour": 5, "minute": 26}
